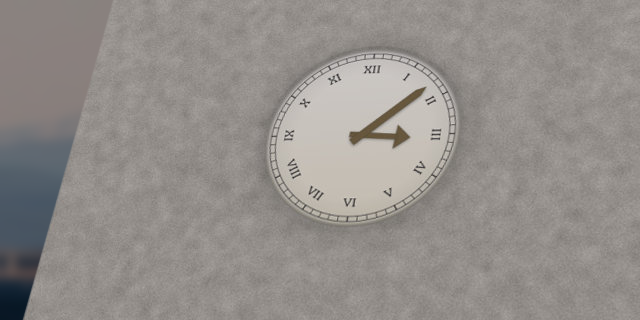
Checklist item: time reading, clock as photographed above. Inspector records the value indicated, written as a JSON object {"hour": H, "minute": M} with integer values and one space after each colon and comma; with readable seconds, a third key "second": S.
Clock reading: {"hour": 3, "minute": 8}
